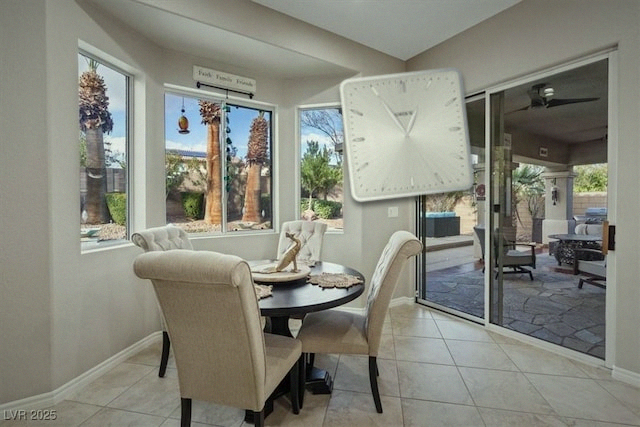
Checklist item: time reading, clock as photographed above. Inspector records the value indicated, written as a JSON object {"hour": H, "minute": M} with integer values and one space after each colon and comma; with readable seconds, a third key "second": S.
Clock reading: {"hour": 12, "minute": 55}
